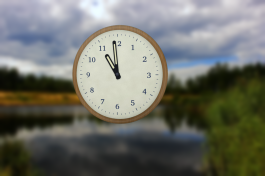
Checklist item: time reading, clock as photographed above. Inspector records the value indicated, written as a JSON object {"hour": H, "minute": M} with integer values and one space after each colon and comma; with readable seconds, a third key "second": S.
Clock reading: {"hour": 10, "minute": 59}
